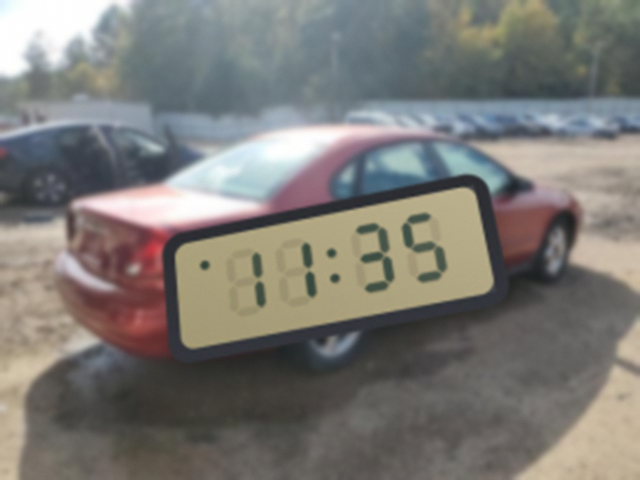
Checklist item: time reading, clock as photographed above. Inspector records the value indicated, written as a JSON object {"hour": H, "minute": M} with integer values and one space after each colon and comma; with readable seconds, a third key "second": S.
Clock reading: {"hour": 11, "minute": 35}
